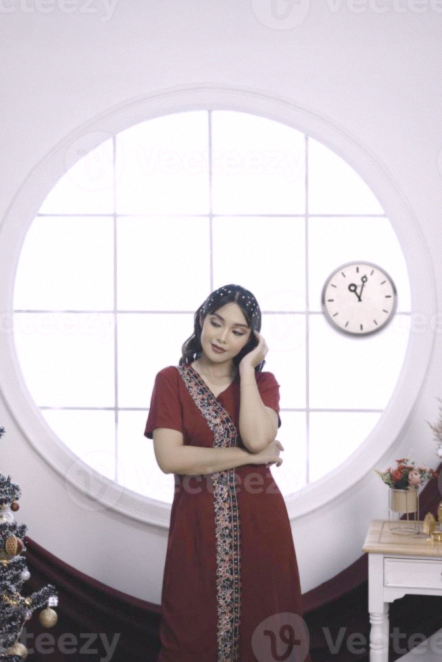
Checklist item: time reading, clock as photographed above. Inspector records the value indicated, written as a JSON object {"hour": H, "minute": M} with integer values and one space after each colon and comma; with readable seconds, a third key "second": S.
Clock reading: {"hour": 11, "minute": 3}
